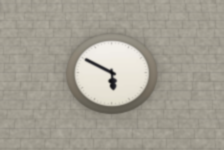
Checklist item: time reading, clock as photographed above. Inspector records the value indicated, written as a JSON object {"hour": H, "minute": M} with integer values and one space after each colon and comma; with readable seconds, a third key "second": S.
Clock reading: {"hour": 5, "minute": 50}
